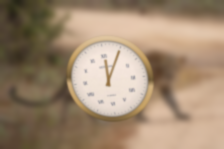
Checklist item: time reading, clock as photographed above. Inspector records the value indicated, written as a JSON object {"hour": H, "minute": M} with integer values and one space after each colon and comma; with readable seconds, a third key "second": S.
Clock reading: {"hour": 12, "minute": 5}
